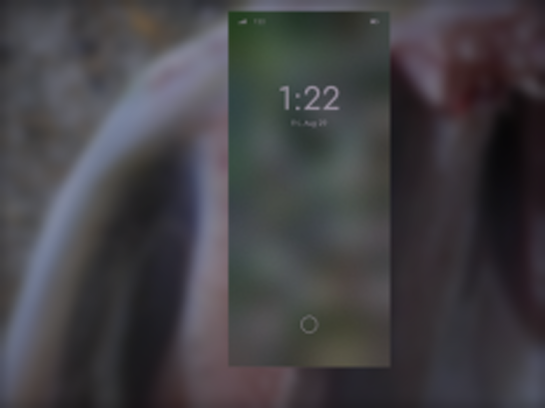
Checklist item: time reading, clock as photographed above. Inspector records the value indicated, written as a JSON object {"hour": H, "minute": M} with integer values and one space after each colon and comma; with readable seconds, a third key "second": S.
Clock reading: {"hour": 1, "minute": 22}
